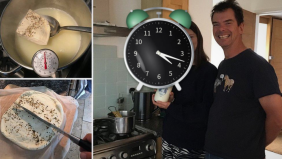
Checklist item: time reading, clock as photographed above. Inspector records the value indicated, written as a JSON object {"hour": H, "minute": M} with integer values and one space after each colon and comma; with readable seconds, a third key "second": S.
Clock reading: {"hour": 4, "minute": 18}
